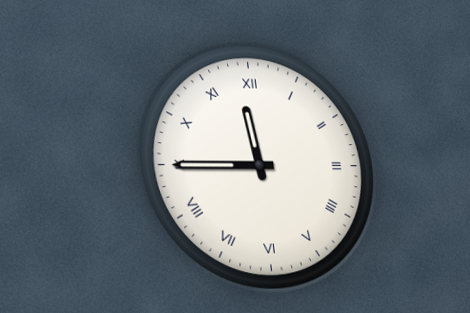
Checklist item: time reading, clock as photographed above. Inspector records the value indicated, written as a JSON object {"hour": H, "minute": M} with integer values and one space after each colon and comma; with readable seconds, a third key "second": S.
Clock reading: {"hour": 11, "minute": 45}
